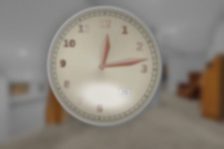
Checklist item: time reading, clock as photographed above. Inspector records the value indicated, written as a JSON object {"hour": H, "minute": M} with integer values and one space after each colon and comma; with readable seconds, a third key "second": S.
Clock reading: {"hour": 12, "minute": 13}
